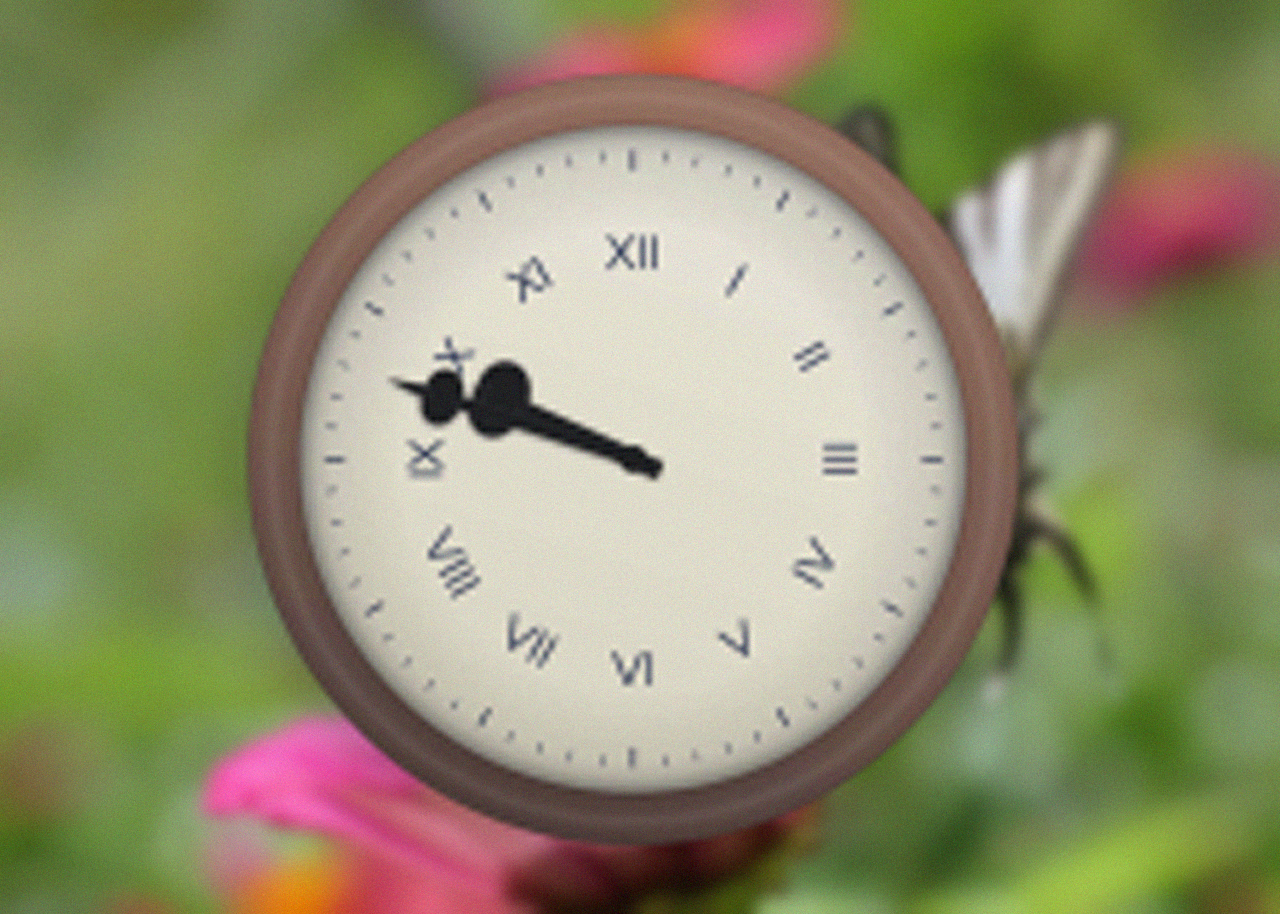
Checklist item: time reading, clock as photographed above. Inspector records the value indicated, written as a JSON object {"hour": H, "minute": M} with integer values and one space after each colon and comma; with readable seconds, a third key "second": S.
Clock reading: {"hour": 9, "minute": 48}
